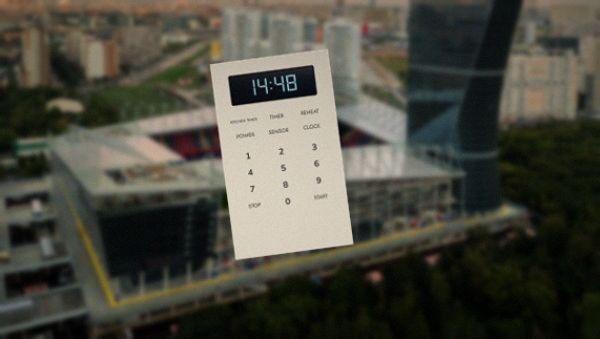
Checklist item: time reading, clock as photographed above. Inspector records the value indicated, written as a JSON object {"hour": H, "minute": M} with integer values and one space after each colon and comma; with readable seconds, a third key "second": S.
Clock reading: {"hour": 14, "minute": 48}
